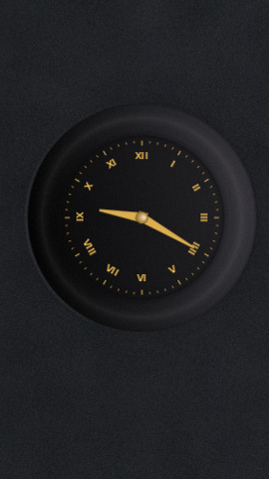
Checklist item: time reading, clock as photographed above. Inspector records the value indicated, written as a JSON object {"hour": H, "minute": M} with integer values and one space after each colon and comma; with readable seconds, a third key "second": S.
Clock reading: {"hour": 9, "minute": 20}
